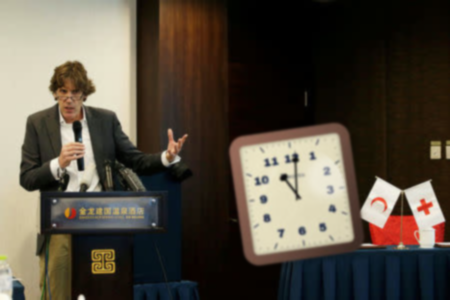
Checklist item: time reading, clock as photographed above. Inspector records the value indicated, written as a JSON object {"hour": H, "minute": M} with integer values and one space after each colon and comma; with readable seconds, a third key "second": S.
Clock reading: {"hour": 11, "minute": 1}
